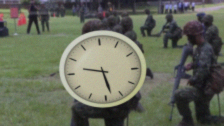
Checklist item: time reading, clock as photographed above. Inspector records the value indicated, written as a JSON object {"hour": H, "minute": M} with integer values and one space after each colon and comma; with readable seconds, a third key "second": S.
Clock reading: {"hour": 9, "minute": 28}
